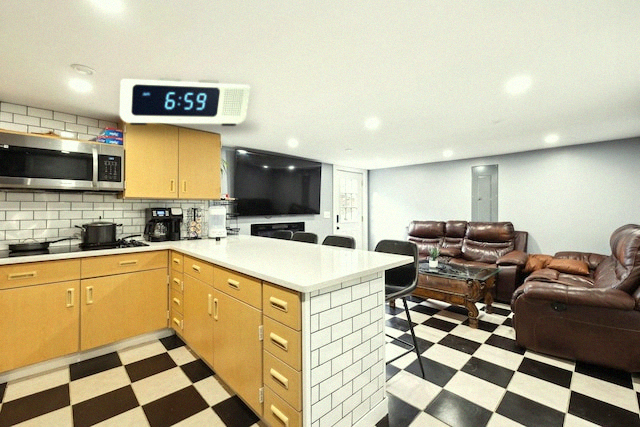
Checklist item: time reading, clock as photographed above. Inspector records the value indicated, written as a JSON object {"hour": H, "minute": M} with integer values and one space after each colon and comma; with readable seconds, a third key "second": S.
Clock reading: {"hour": 6, "minute": 59}
